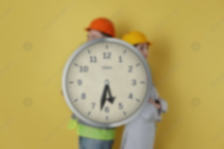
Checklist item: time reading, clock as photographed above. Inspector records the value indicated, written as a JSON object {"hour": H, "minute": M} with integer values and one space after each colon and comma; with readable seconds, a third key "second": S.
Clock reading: {"hour": 5, "minute": 32}
